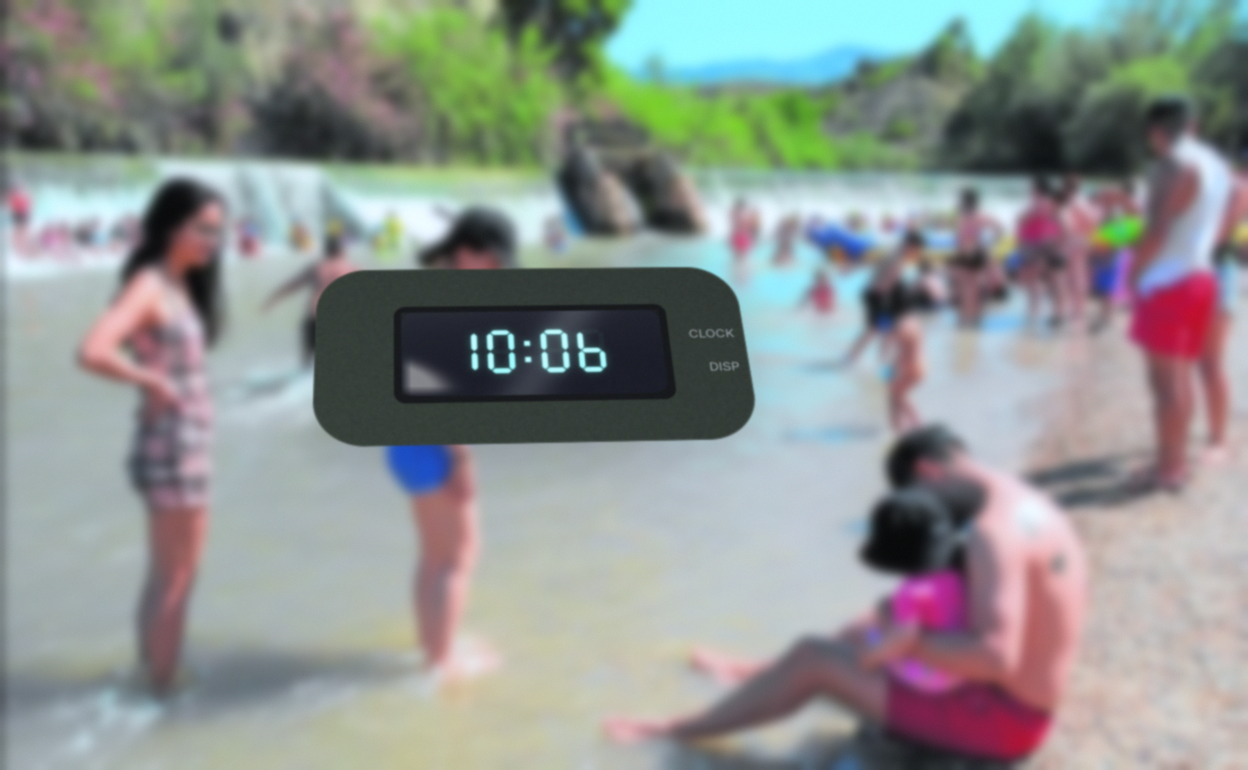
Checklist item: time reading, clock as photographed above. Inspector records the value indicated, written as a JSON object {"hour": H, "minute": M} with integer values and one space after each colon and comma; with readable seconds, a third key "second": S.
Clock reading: {"hour": 10, "minute": 6}
